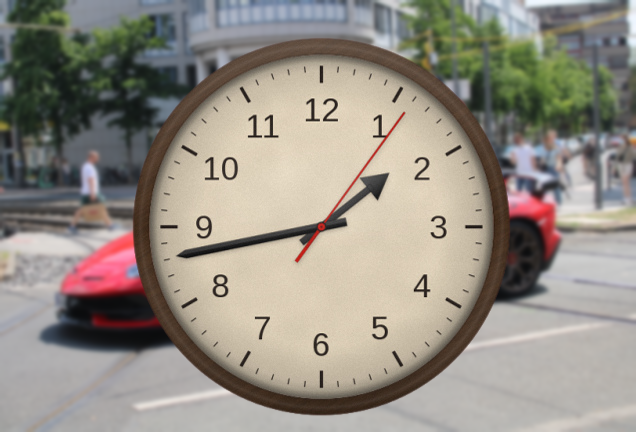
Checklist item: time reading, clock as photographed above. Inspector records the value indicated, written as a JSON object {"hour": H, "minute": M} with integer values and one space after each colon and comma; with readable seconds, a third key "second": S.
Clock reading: {"hour": 1, "minute": 43, "second": 6}
